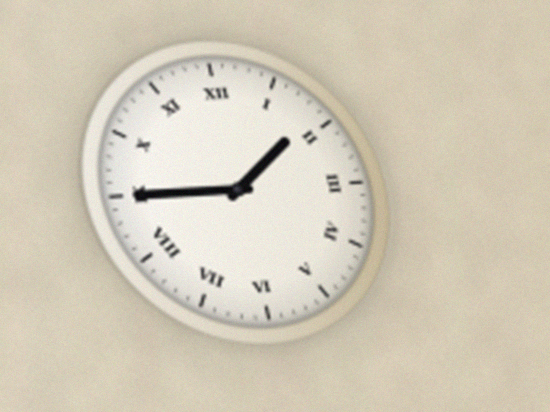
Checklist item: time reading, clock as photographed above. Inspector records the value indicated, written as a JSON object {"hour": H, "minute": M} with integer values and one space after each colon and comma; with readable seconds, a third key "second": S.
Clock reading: {"hour": 1, "minute": 45}
